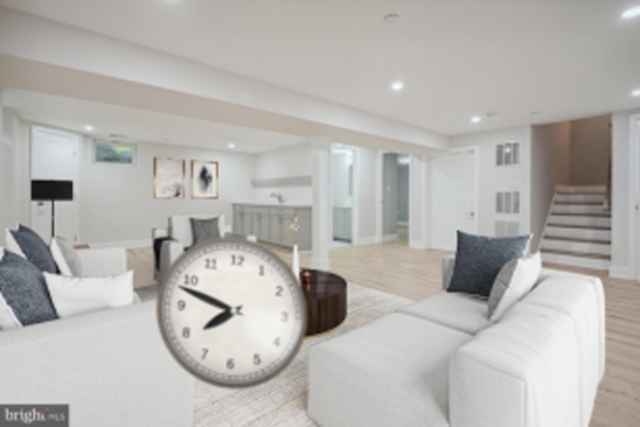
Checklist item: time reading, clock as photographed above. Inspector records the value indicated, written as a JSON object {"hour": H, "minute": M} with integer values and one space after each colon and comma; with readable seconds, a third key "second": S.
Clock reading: {"hour": 7, "minute": 48}
